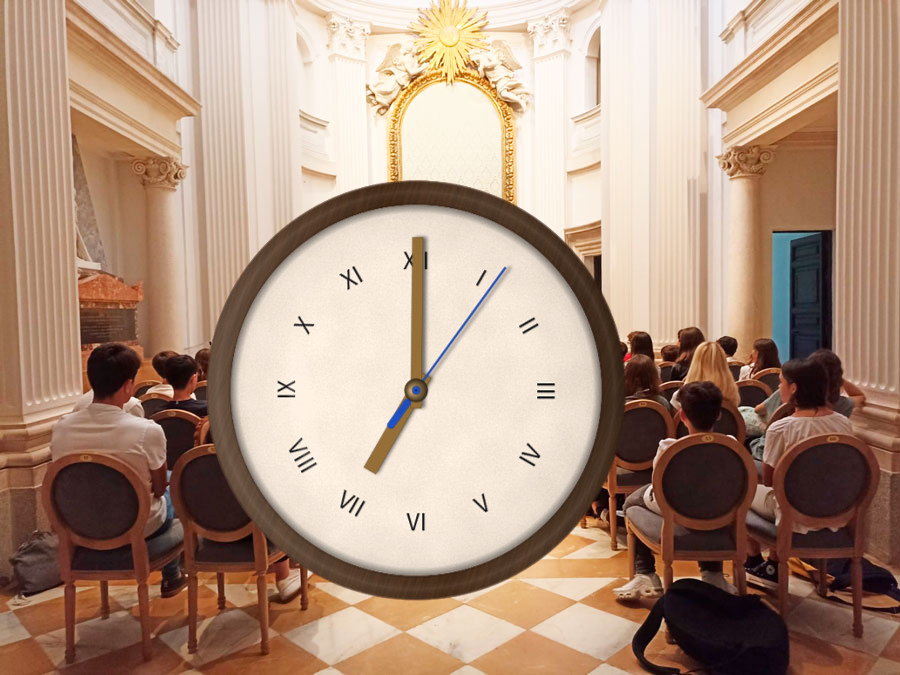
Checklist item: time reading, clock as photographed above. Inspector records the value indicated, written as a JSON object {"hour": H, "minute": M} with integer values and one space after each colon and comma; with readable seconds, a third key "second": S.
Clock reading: {"hour": 7, "minute": 0, "second": 6}
